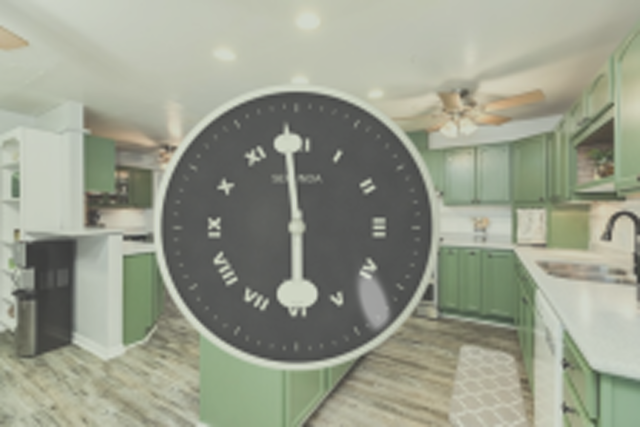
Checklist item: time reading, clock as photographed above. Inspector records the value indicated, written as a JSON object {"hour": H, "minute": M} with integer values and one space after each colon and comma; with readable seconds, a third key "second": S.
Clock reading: {"hour": 5, "minute": 59}
